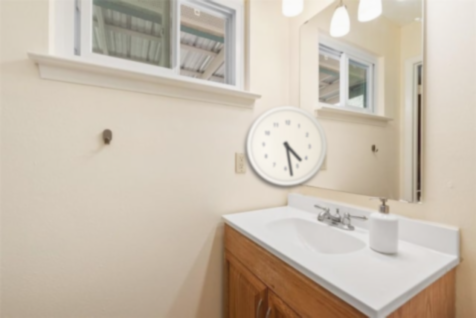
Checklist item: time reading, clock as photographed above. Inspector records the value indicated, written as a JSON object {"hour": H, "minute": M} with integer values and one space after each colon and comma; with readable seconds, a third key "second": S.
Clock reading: {"hour": 4, "minute": 28}
